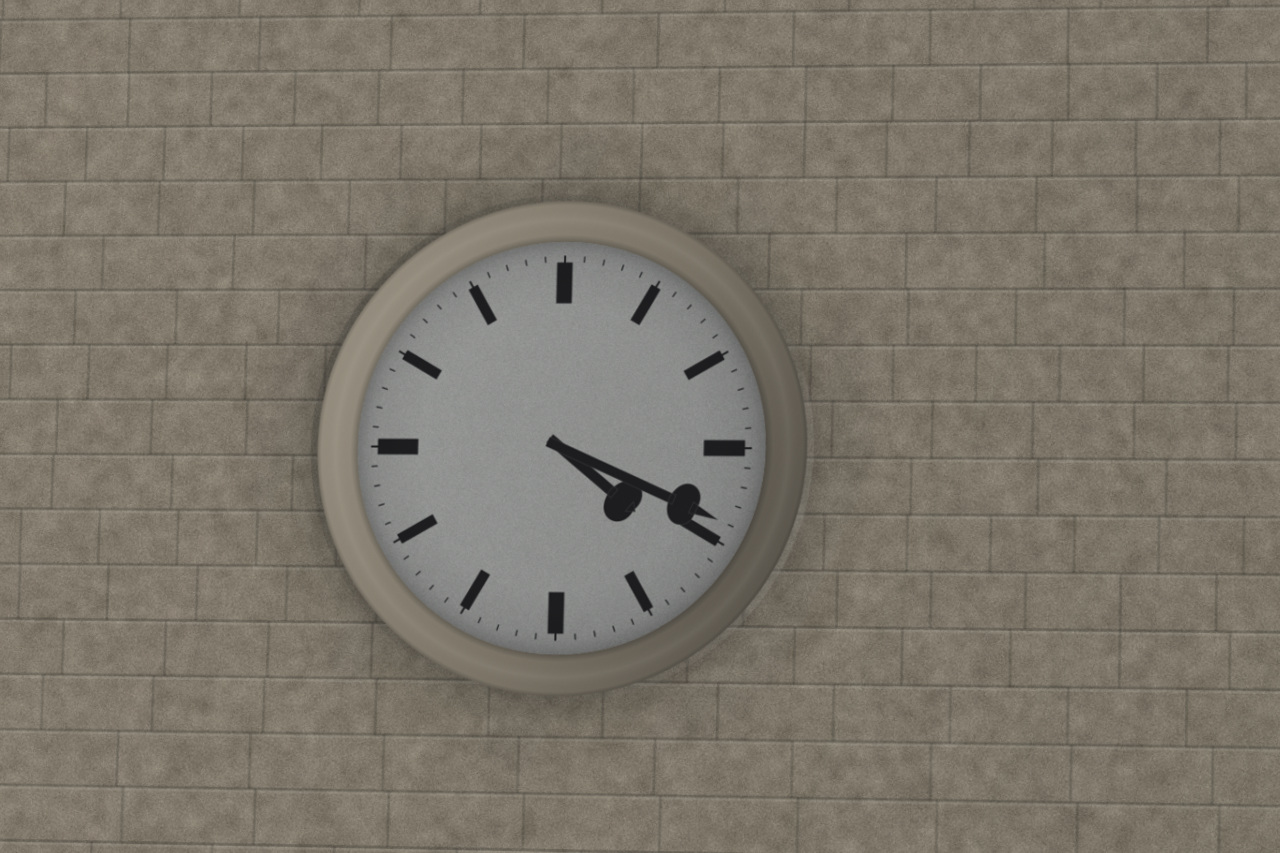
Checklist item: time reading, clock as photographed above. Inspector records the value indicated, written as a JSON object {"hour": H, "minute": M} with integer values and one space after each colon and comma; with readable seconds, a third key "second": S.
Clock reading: {"hour": 4, "minute": 19}
